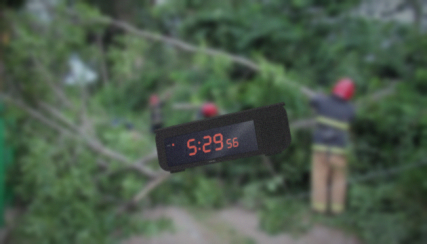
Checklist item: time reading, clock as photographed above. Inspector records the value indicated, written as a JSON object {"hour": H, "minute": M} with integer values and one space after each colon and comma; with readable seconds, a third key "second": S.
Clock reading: {"hour": 5, "minute": 29, "second": 56}
